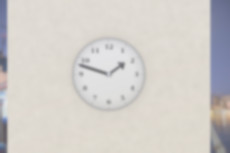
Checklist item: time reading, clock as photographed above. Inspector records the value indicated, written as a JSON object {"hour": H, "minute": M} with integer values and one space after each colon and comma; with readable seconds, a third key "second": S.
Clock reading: {"hour": 1, "minute": 48}
